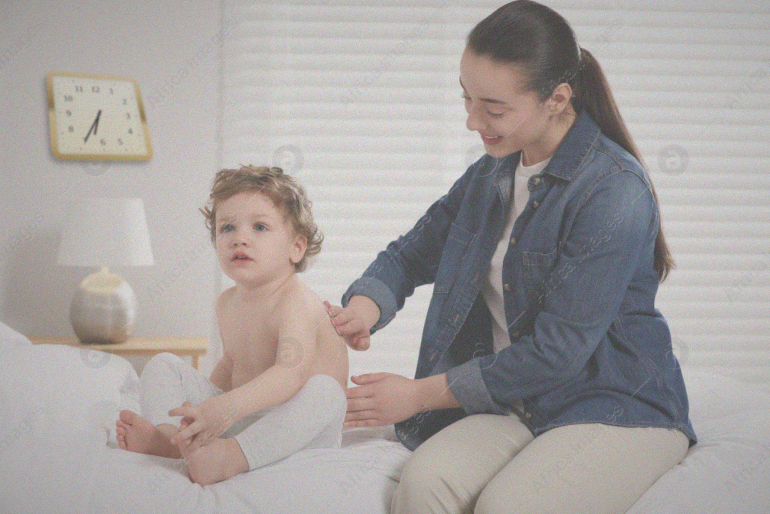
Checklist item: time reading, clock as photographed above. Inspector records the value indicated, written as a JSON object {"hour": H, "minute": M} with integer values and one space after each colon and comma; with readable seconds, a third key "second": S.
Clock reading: {"hour": 6, "minute": 35}
